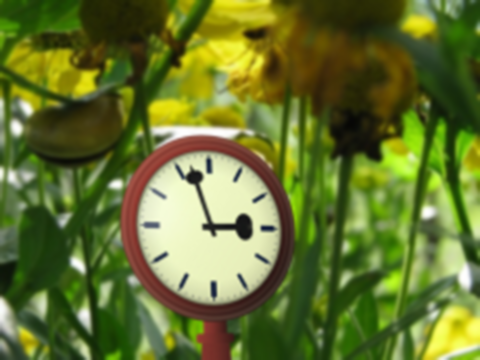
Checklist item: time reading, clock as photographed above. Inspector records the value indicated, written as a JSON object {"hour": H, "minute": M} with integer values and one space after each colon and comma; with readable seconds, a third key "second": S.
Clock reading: {"hour": 2, "minute": 57}
